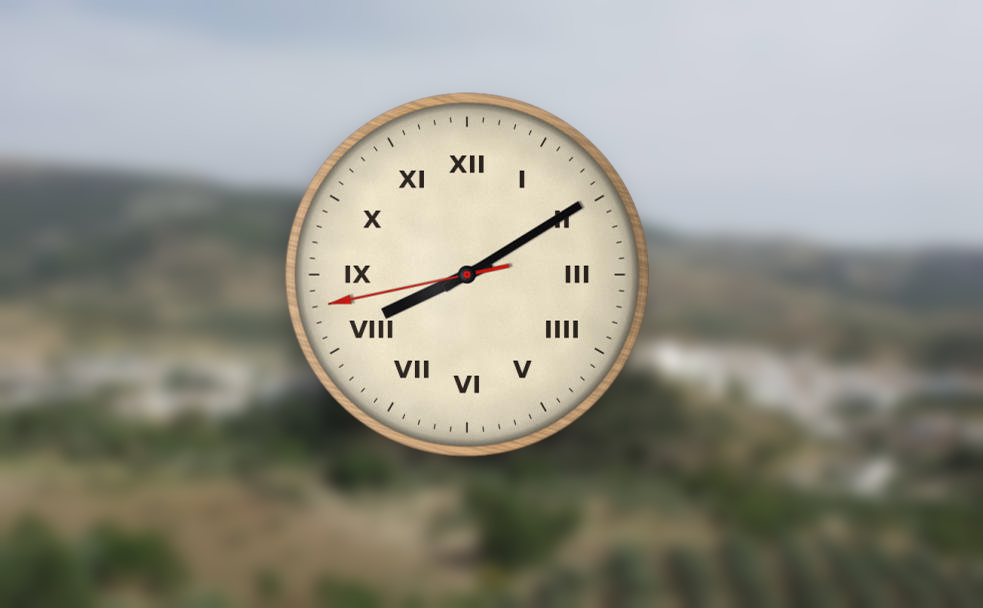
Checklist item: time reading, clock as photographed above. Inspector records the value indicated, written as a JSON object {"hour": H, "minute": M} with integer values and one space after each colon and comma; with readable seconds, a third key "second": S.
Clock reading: {"hour": 8, "minute": 9, "second": 43}
